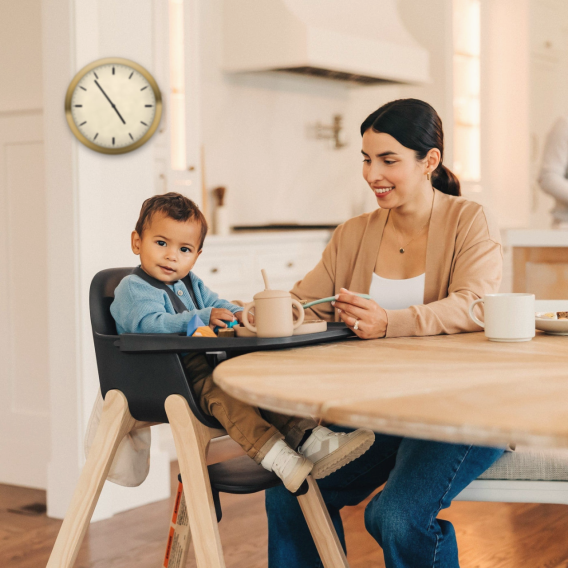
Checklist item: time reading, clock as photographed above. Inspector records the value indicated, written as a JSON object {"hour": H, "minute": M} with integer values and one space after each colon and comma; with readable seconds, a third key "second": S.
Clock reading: {"hour": 4, "minute": 54}
